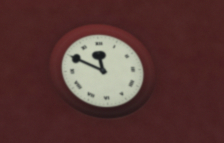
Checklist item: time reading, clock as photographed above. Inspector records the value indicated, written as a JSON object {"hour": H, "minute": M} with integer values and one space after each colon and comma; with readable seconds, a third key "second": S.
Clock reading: {"hour": 11, "minute": 50}
